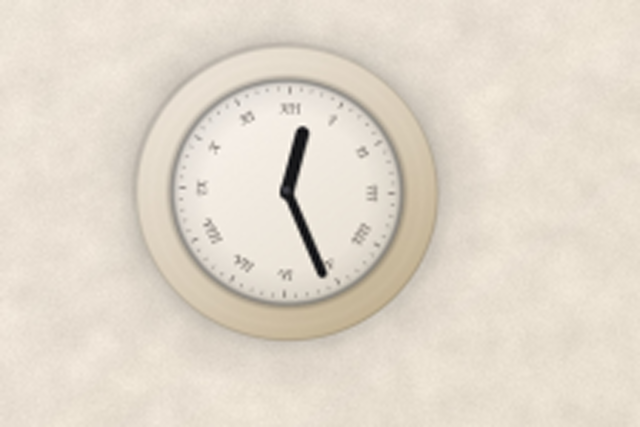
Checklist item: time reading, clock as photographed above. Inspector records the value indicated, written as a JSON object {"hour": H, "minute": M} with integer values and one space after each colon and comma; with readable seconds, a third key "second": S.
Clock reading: {"hour": 12, "minute": 26}
